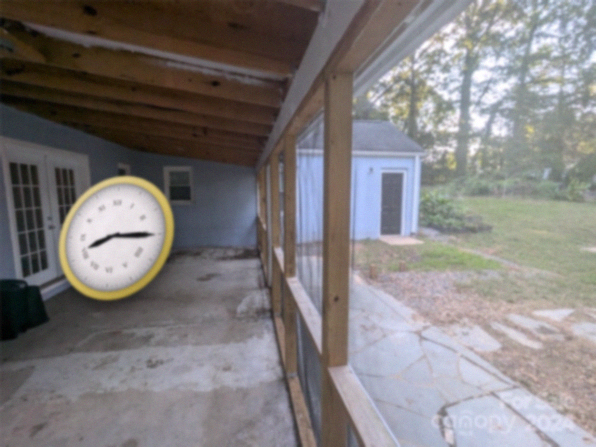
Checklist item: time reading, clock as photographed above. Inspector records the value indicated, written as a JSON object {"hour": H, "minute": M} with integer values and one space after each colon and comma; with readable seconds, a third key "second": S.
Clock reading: {"hour": 8, "minute": 15}
